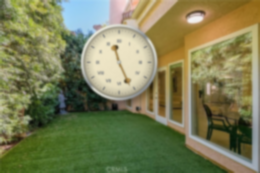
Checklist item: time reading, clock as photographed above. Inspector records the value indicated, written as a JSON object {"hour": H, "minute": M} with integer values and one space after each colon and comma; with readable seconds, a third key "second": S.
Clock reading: {"hour": 11, "minute": 26}
